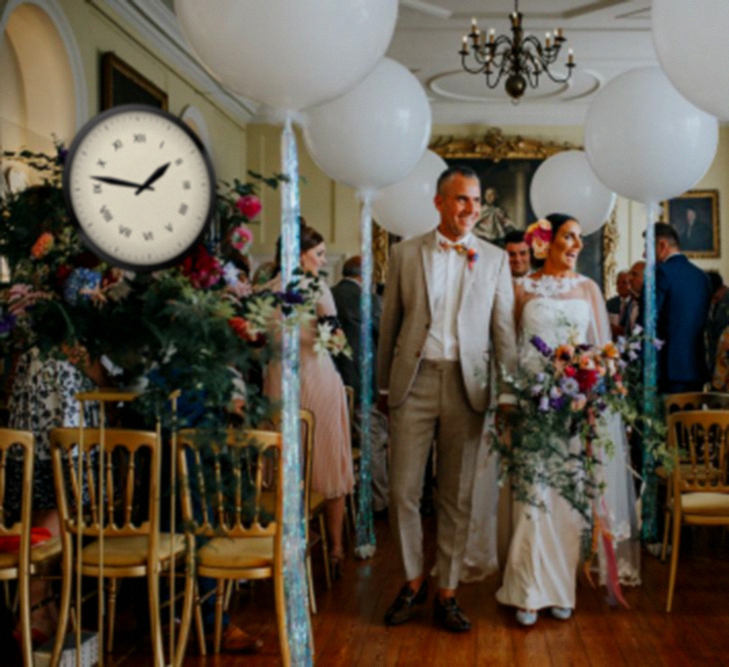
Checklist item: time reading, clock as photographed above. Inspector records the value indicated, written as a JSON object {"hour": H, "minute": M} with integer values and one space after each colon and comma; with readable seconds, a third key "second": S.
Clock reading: {"hour": 1, "minute": 47}
